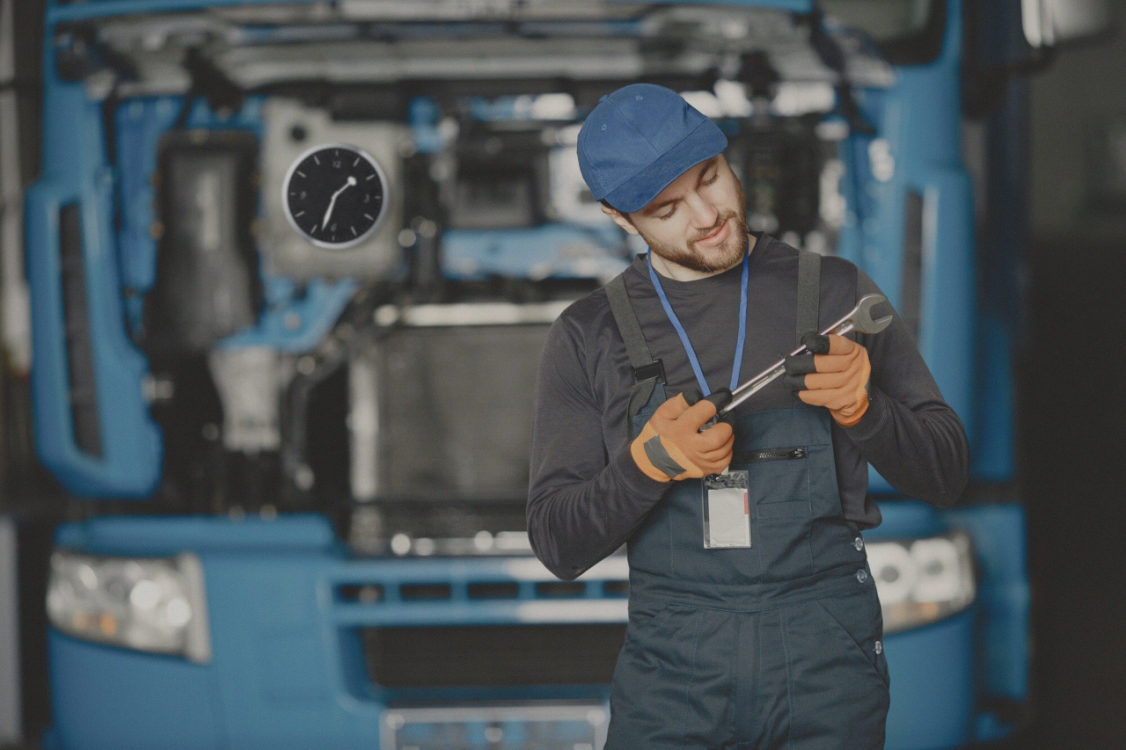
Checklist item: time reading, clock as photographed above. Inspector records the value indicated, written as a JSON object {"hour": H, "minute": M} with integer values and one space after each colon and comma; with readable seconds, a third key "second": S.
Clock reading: {"hour": 1, "minute": 33}
